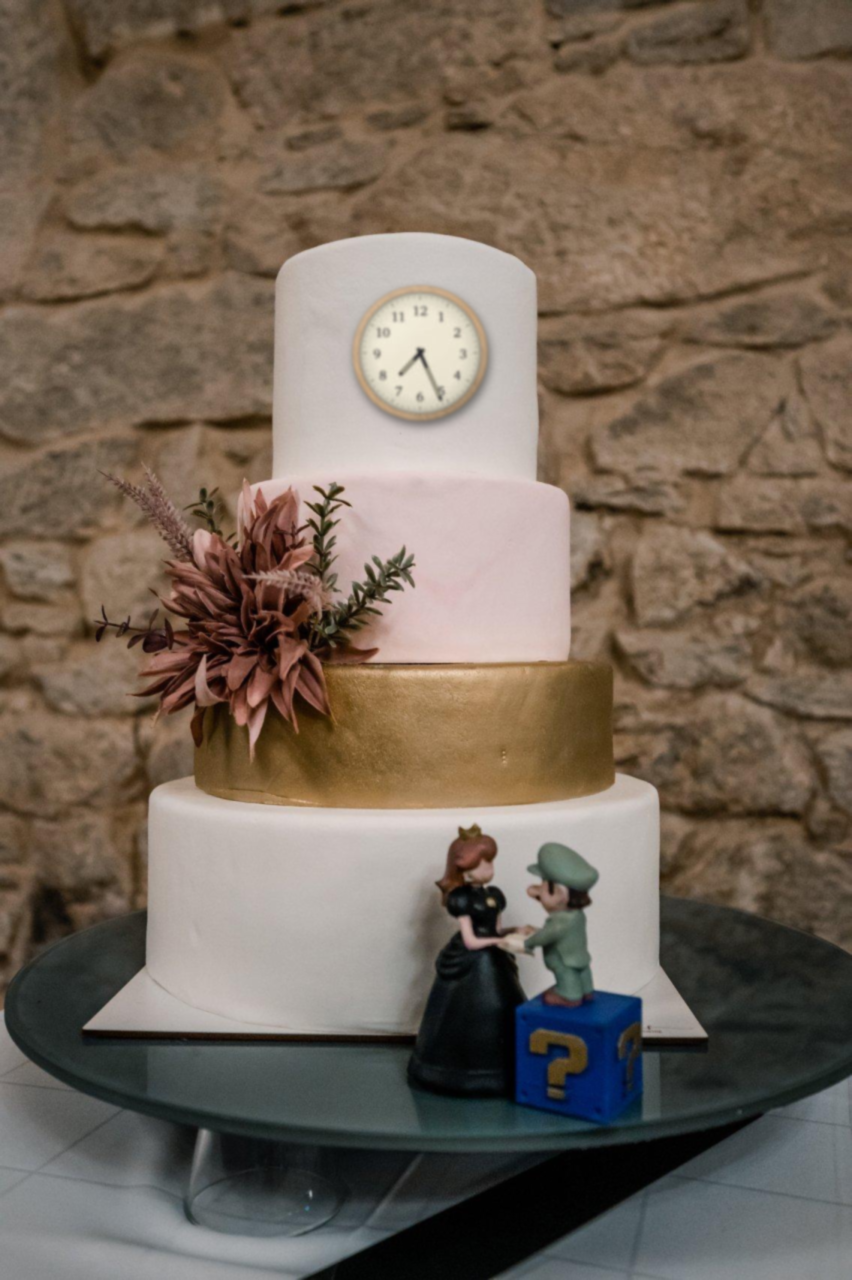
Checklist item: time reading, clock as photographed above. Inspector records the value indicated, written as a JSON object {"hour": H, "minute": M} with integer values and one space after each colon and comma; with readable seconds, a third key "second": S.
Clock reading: {"hour": 7, "minute": 26}
